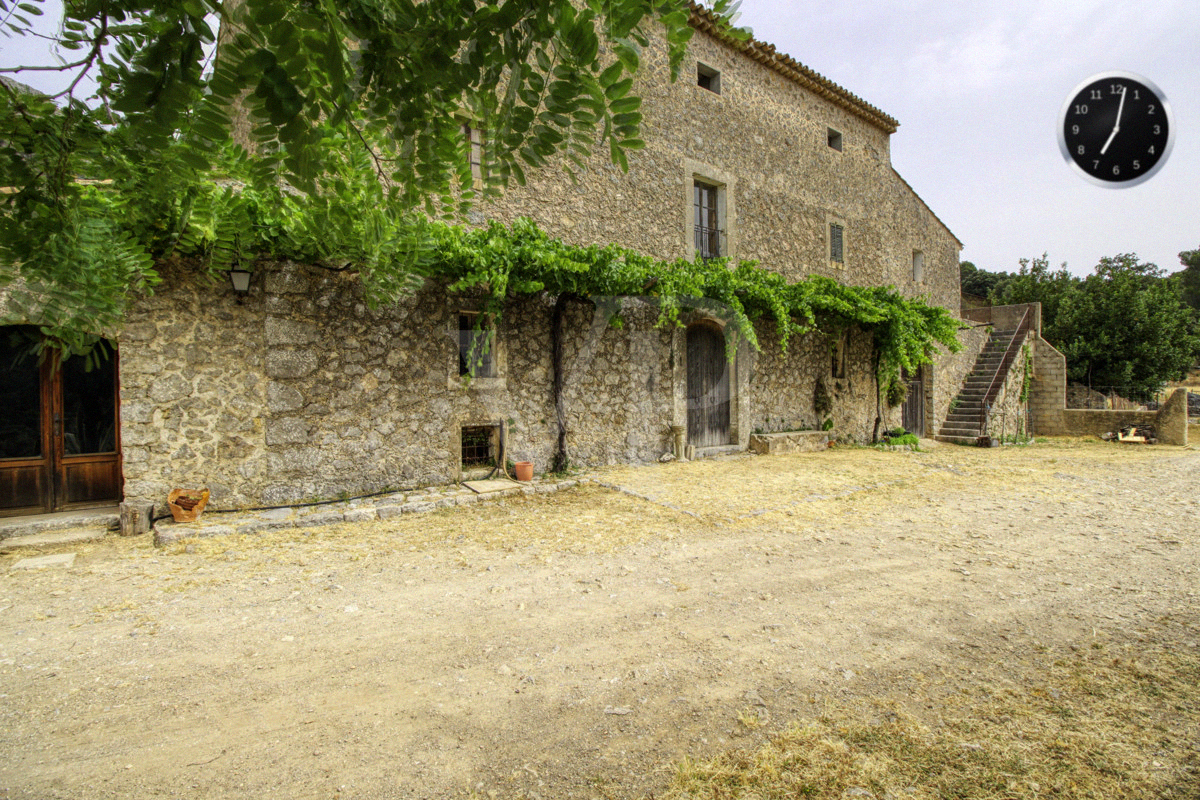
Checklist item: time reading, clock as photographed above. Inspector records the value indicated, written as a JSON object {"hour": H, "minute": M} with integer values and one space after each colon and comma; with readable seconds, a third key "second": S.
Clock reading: {"hour": 7, "minute": 2}
